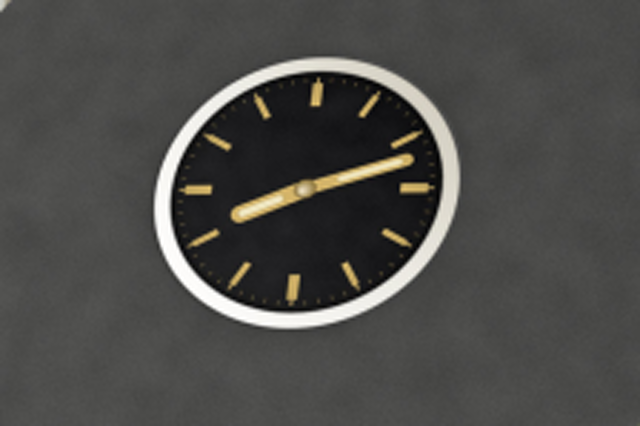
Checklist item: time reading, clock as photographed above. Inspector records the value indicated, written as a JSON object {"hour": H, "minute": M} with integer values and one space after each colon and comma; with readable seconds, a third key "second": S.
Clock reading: {"hour": 8, "minute": 12}
